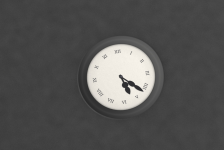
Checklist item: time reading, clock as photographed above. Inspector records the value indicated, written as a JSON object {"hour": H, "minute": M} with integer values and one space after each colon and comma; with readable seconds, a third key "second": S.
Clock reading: {"hour": 5, "minute": 22}
